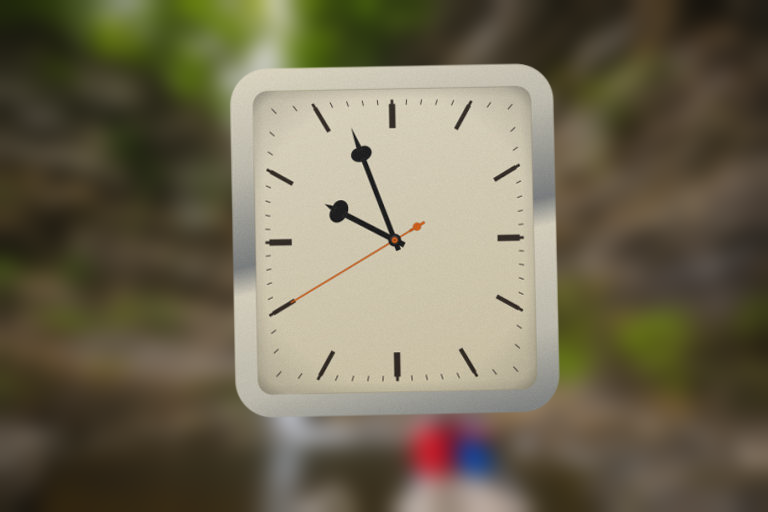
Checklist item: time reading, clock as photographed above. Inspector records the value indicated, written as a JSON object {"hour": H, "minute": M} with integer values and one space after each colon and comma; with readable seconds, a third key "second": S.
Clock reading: {"hour": 9, "minute": 56, "second": 40}
